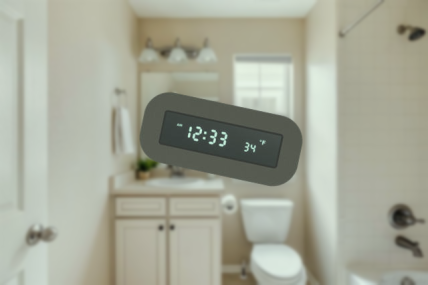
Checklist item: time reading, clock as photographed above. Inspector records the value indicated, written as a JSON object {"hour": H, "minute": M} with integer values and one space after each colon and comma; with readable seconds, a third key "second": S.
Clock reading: {"hour": 12, "minute": 33}
